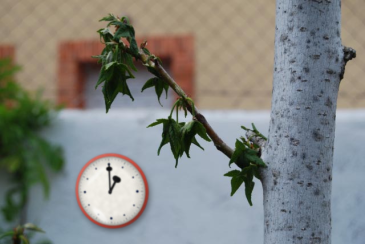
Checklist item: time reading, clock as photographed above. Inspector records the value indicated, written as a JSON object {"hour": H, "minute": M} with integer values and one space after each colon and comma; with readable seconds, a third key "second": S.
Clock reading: {"hour": 1, "minute": 0}
